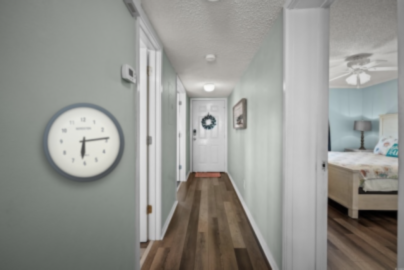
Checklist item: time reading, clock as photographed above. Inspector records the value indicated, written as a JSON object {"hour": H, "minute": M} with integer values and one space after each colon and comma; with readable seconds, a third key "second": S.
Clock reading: {"hour": 6, "minute": 14}
